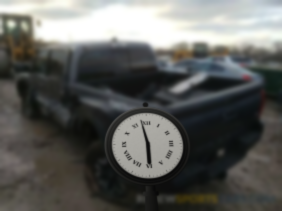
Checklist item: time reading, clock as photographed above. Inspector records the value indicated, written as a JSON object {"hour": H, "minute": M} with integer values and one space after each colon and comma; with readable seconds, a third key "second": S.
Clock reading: {"hour": 5, "minute": 58}
